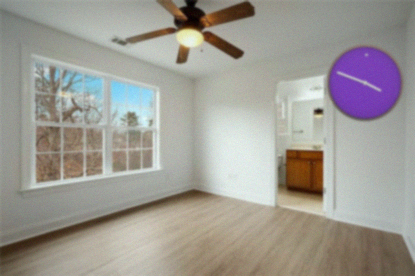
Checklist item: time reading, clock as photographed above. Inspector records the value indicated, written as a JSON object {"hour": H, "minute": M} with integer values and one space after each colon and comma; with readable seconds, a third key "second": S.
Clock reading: {"hour": 3, "minute": 48}
